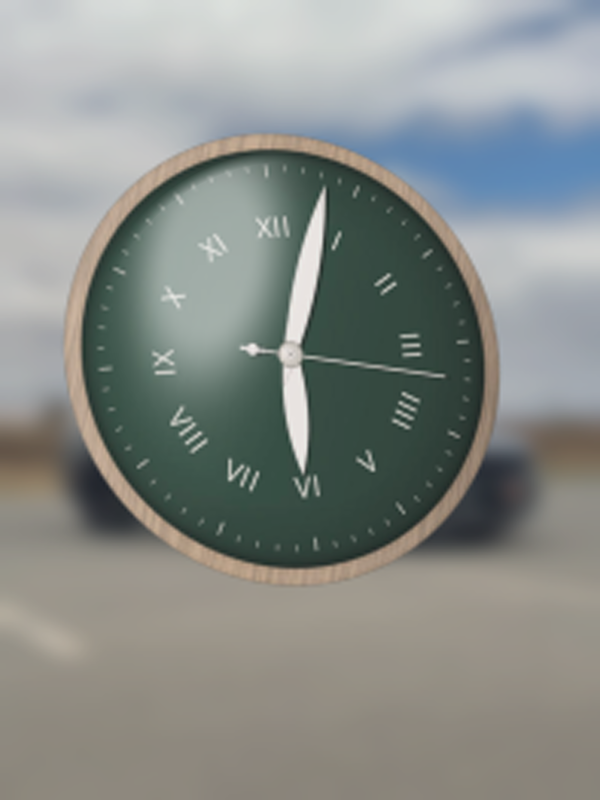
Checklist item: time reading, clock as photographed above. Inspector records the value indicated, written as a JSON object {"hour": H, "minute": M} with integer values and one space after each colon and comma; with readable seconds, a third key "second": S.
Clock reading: {"hour": 6, "minute": 3, "second": 17}
